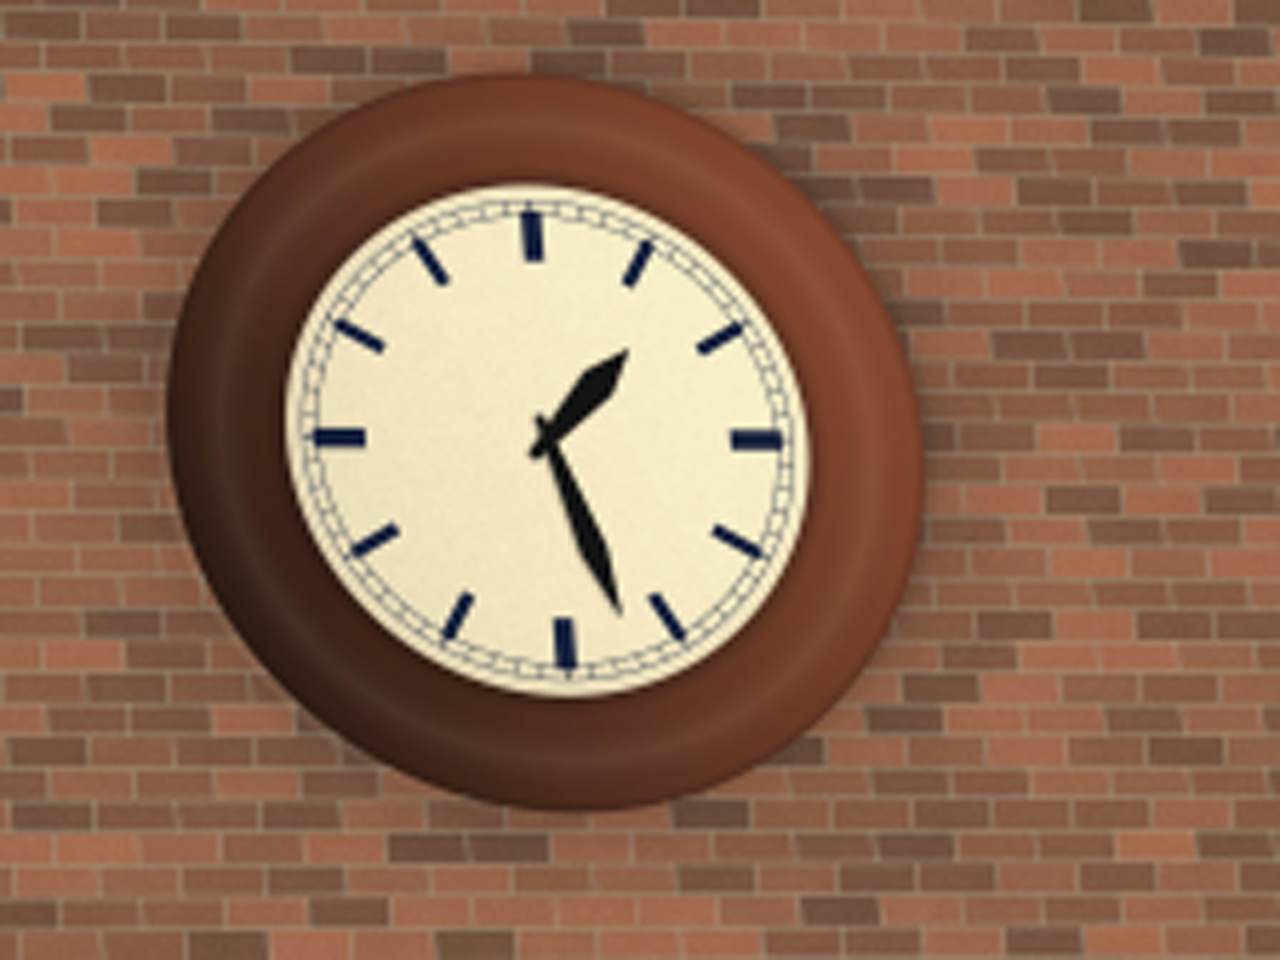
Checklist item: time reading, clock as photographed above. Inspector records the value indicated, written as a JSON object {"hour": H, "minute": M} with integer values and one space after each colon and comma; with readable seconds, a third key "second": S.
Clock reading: {"hour": 1, "minute": 27}
